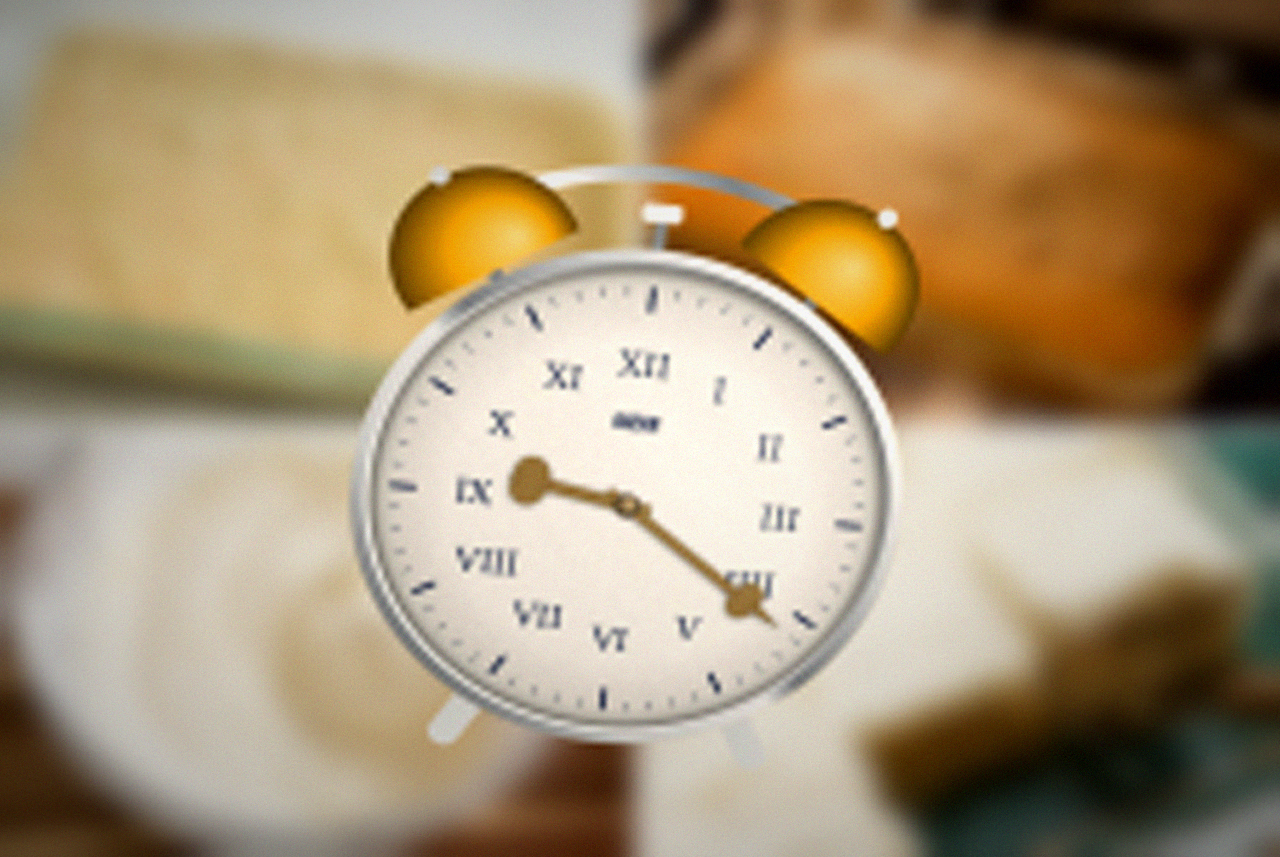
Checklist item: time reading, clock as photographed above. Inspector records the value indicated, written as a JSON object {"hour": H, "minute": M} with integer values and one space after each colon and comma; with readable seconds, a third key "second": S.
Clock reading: {"hour": 9, "minute": 21}
